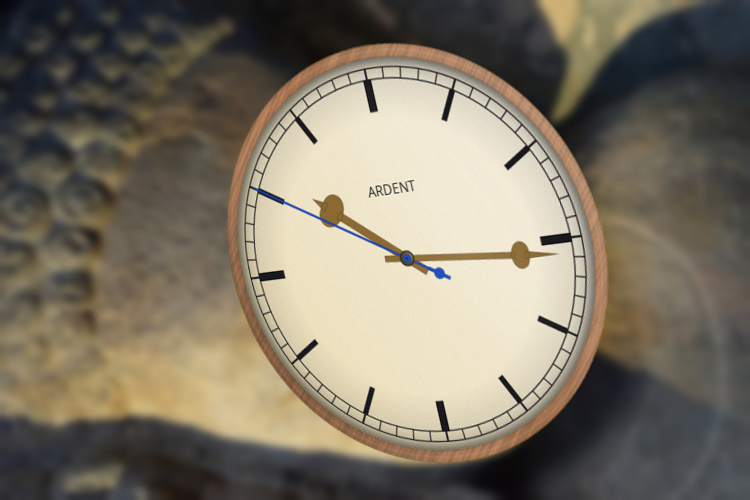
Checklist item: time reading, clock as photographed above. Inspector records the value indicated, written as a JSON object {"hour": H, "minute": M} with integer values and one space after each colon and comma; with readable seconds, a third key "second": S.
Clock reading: {"hour": 10, "minute": 15, "second": 50}
